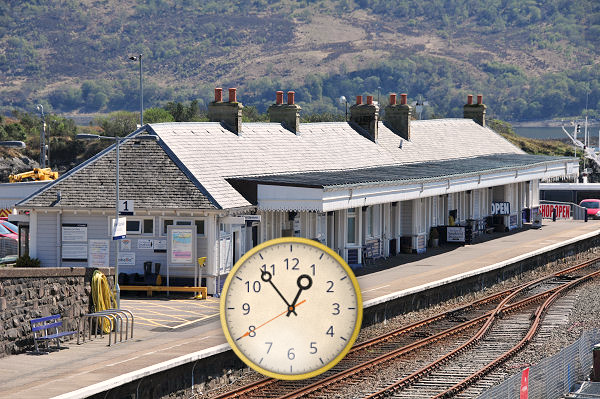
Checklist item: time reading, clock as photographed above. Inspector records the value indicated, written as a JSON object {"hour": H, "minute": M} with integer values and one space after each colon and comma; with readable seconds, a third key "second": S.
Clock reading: {"hour": 12, "minute": 53, "second": 40}
